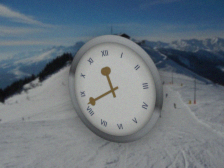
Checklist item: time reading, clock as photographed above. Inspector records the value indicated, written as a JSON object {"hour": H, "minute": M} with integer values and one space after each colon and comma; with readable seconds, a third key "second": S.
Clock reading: {"hour": 11, "minute": 42}
